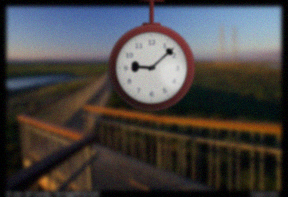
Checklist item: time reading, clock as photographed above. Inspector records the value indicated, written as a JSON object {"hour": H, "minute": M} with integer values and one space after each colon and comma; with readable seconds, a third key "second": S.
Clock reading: {"hour": 9, "minute": 8}
